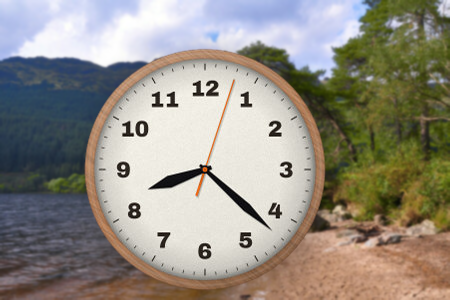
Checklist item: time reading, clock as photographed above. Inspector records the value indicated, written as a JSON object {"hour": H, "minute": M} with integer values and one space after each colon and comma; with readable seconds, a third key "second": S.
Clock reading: {"hour": 8, "minute": 22, "second": 3}
